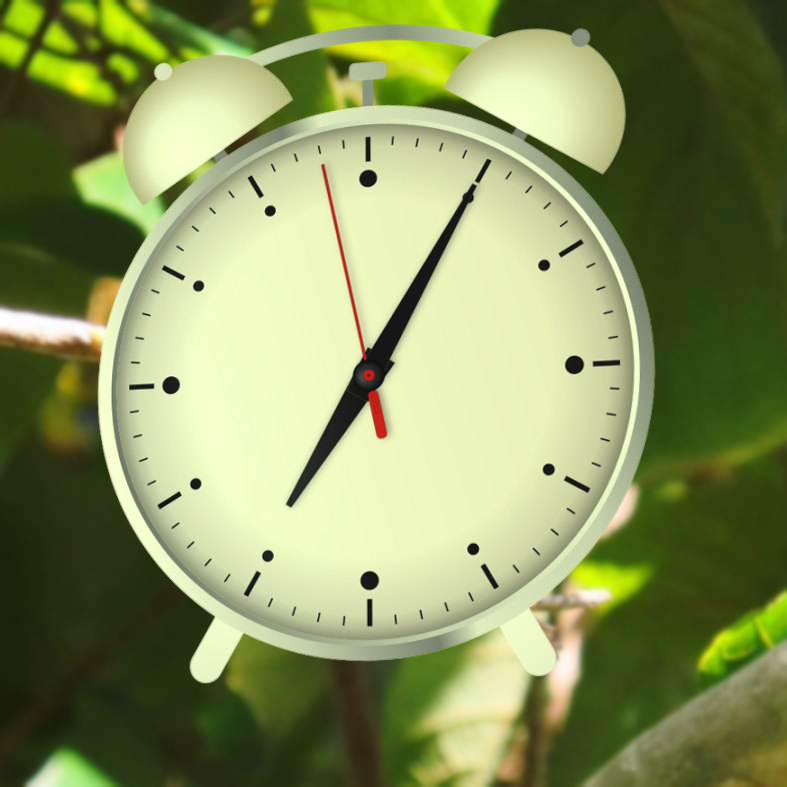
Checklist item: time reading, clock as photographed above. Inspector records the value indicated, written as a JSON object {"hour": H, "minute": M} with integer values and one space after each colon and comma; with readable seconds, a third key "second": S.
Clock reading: {"hour": 7, "minute": 4, "second": 58}
